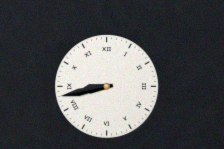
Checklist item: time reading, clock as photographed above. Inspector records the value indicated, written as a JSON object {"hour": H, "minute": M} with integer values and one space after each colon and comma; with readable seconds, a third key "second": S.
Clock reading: {"hour": 8, "minute": 43}
